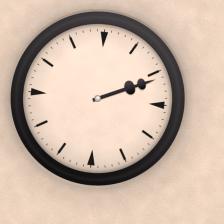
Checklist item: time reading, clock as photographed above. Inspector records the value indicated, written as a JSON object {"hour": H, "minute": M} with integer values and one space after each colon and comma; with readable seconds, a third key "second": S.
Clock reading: {"hour": 2, "minute": 11}
